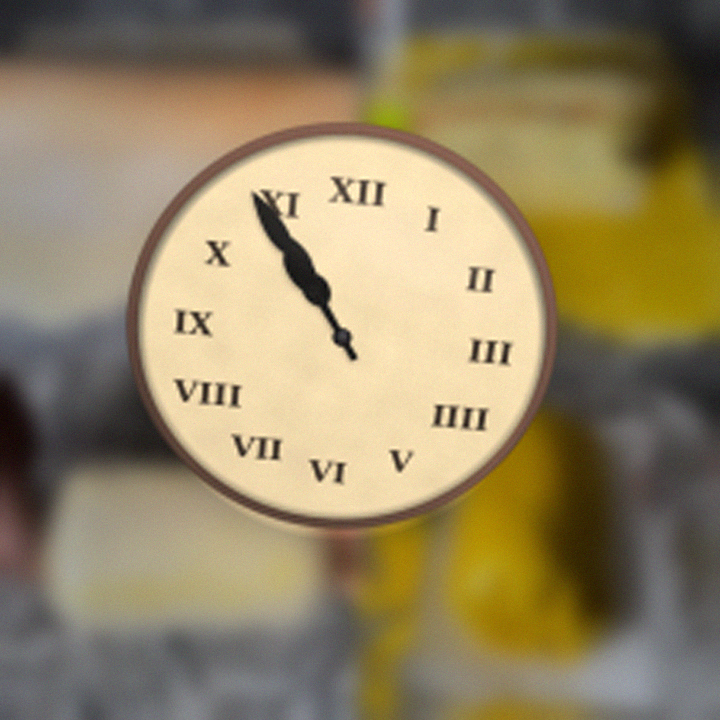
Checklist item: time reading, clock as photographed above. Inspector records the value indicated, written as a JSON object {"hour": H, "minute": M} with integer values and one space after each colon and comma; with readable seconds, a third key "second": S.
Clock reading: {"hour": 10, "minute": 54}
